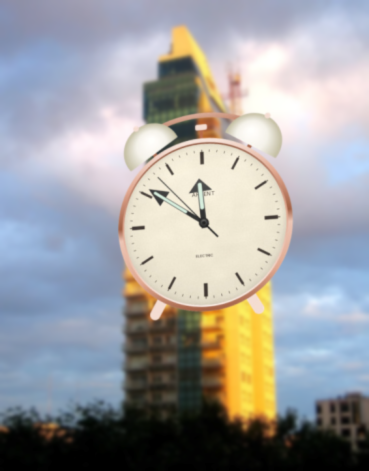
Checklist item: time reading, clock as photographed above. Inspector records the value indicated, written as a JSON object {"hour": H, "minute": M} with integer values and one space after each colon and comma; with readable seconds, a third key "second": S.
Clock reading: {"hour": 11, "minute": 50, "second": 53}
